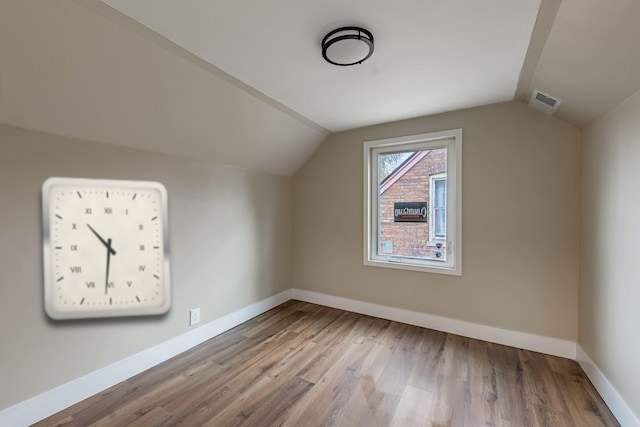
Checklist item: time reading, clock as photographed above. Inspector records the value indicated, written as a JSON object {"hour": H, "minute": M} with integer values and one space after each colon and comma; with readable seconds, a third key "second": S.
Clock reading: {"hour": 10, "minute": 31}
